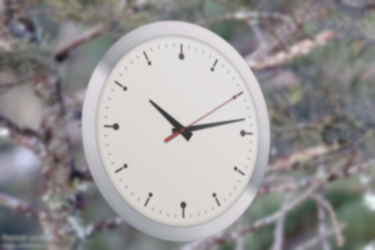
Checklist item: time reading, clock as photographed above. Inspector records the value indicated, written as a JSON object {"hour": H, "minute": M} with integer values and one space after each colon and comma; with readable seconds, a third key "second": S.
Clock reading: {"hour": 10, "minute": 13, "second": 10}
